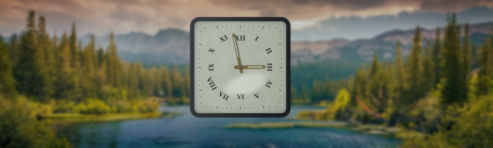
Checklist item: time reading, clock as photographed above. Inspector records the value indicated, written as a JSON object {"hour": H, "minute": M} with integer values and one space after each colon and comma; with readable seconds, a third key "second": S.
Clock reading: {"hour": 2, "minute": 58}
